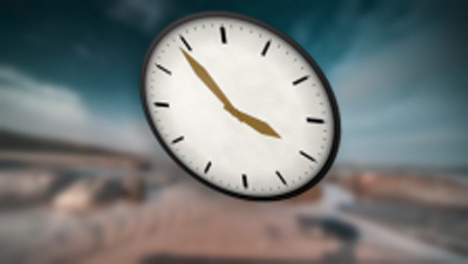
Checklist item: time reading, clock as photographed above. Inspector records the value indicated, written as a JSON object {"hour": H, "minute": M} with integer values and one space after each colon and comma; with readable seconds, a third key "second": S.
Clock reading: {"hour": 3, "minute": 54}
